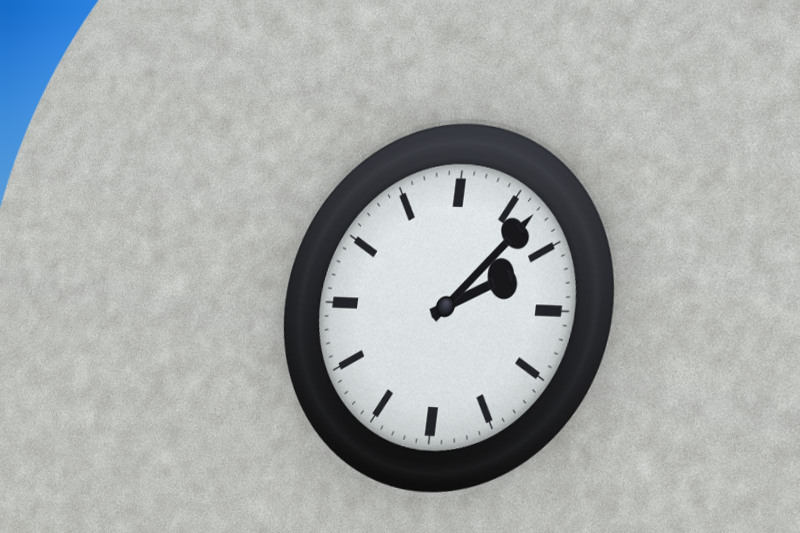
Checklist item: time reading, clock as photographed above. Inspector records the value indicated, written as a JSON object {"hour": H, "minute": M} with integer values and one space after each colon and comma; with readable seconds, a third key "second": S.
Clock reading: {"hour": 2, "minute": 7}
